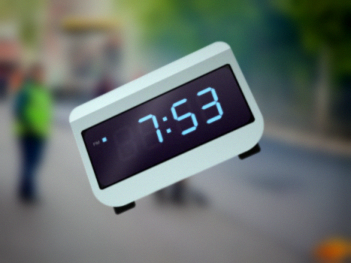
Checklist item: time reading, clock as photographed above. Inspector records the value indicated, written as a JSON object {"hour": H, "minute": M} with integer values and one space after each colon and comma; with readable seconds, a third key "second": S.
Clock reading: {"hour": 7, "minute": 53}
